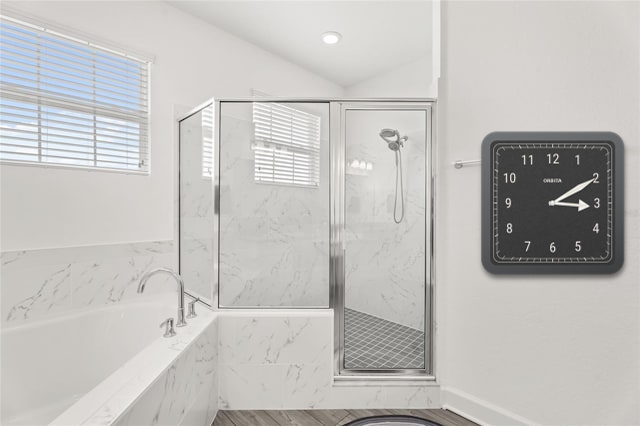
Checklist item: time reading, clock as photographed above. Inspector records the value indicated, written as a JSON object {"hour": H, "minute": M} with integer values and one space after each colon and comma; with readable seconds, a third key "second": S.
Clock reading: {"hour": 3, "minute": 10}
